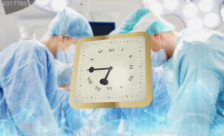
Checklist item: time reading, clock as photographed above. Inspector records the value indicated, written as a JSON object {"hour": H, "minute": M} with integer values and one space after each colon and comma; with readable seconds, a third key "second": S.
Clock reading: {"hour": 6, "minute": 45}
